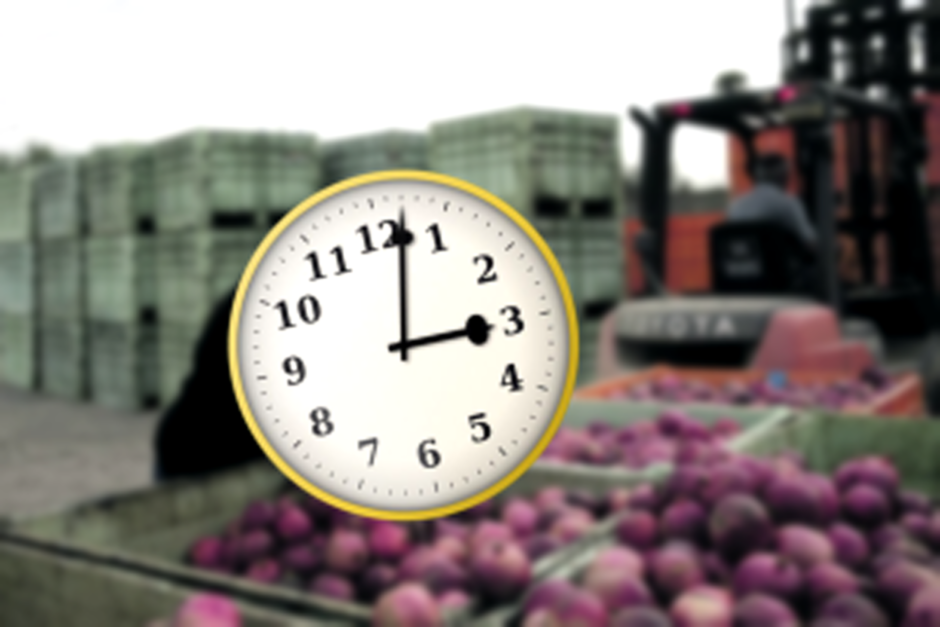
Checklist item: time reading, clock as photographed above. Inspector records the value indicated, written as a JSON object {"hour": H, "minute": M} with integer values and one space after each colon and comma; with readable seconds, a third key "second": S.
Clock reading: {"hour": 3, "minute": 2}
